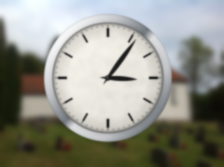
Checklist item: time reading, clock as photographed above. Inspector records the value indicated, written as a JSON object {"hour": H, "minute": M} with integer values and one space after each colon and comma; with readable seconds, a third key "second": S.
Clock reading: {"hour": 3, "minute": 6}
